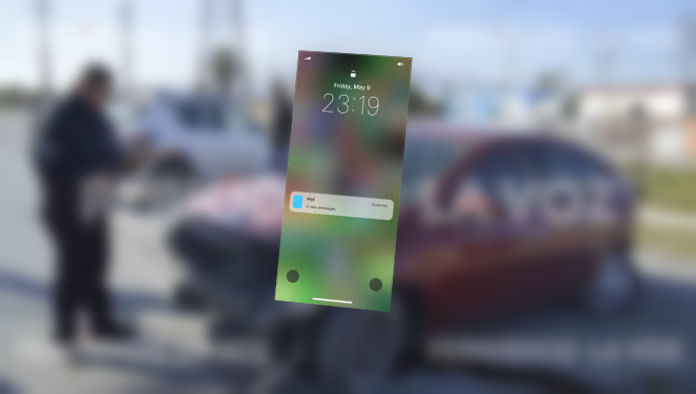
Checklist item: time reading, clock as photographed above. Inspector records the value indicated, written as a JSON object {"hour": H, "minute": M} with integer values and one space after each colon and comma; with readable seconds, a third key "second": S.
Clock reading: {"hour": 23, "minute": 19}
